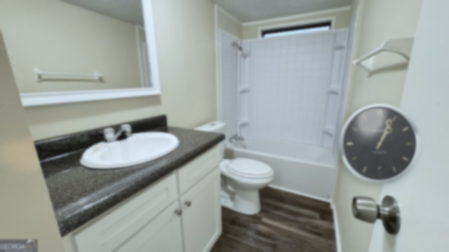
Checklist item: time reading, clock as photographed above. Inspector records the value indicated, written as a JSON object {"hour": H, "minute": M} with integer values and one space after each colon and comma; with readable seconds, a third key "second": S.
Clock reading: {"hour": 1, "minute": 4}
